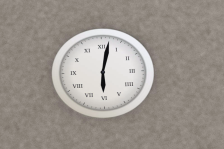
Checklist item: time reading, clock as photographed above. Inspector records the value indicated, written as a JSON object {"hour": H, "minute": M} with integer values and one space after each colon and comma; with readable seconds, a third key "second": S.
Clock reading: {"hour": 6, "minute": 2}
